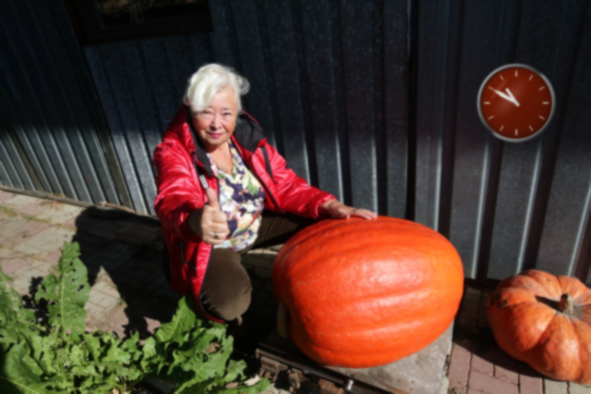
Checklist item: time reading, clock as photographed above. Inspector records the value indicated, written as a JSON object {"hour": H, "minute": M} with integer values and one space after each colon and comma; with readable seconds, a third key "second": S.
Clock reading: {"hour": 10, "minute": 50}
